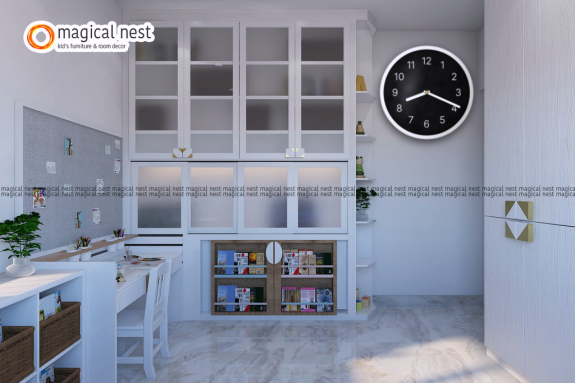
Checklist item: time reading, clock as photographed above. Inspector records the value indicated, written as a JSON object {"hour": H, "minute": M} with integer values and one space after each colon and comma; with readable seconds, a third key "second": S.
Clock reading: {"hour": 8, "minute": 19}
